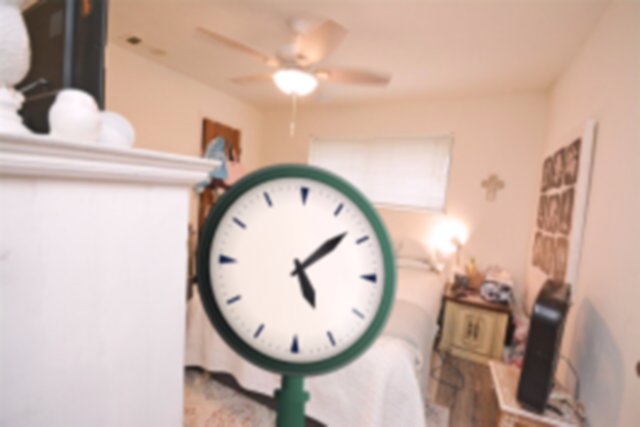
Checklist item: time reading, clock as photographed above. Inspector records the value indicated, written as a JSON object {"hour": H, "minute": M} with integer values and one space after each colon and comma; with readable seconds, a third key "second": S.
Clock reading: {"hour": 5, "minute": 8}
